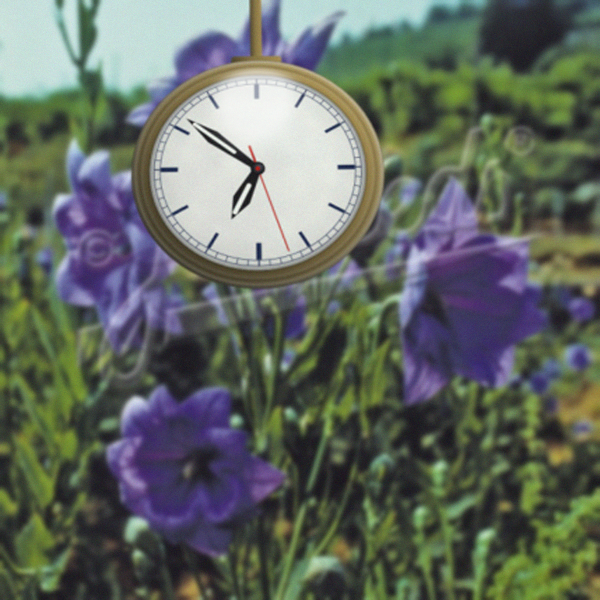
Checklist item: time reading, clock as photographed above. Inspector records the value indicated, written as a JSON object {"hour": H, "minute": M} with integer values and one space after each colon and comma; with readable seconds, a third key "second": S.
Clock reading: {"hour": 6, "minute": 51, "second": 27}
